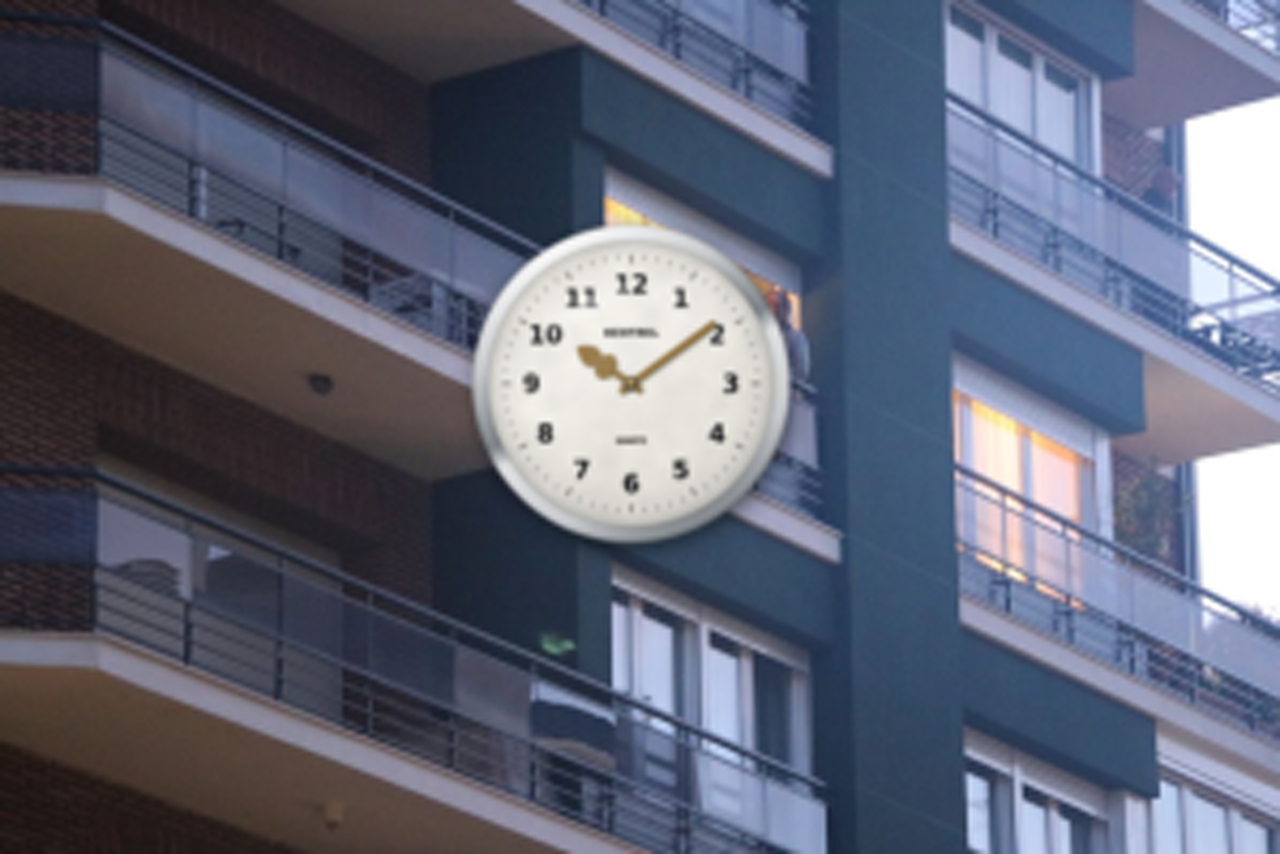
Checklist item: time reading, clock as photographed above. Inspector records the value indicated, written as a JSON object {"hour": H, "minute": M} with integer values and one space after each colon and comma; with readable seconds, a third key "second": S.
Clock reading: {"hour": 10, "minute": 9}
